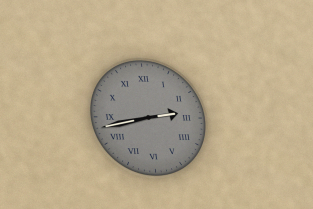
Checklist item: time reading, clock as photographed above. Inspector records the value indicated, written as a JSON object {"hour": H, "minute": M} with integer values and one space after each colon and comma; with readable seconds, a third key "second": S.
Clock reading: {"hour": 2, "minute": 43}
